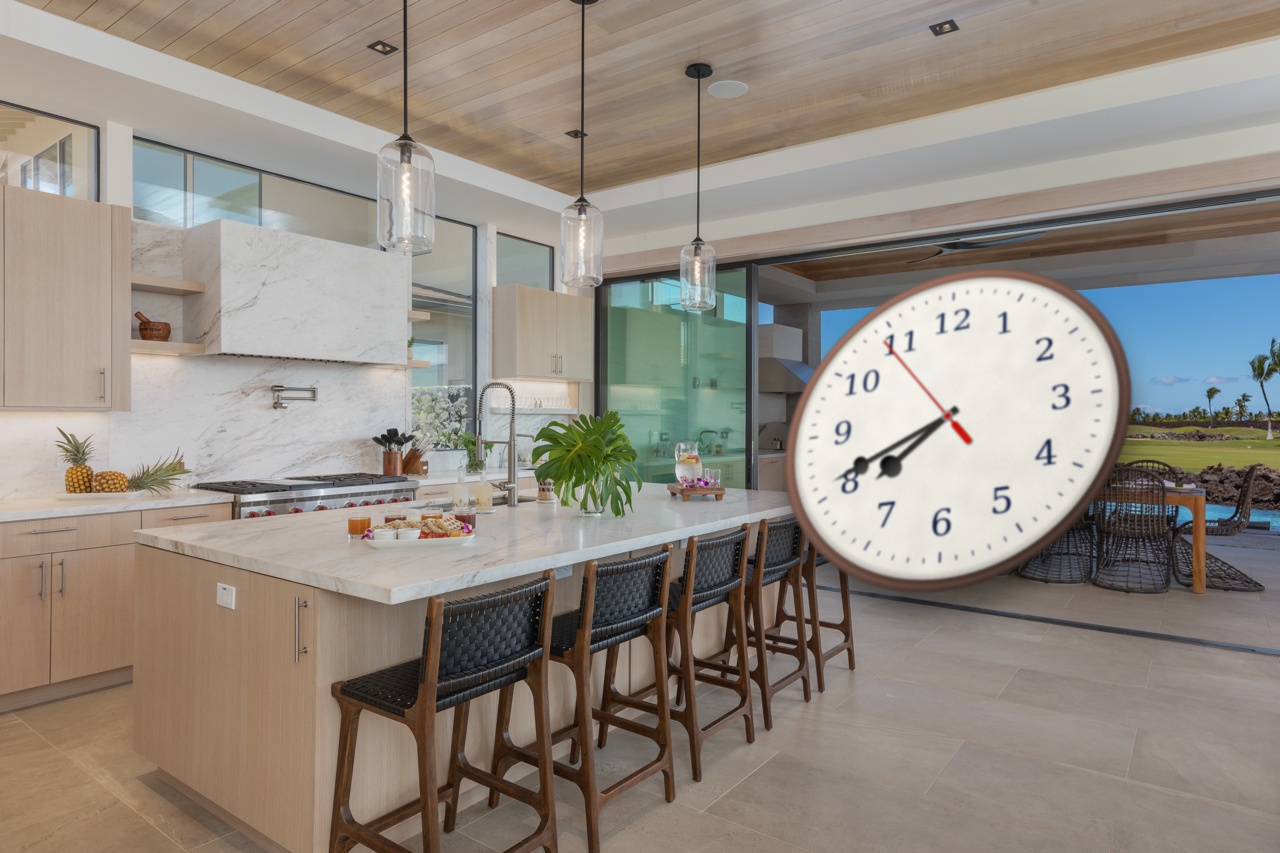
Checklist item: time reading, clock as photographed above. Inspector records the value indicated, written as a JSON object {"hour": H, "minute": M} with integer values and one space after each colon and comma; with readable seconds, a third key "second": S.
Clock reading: {"hour": 7, "minute": 40, "second": 54}
